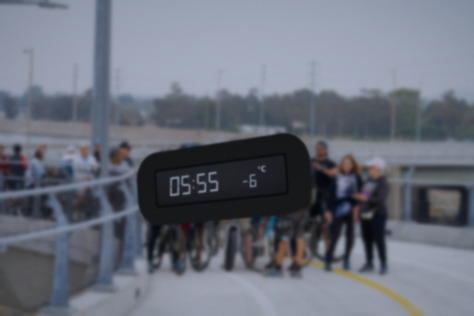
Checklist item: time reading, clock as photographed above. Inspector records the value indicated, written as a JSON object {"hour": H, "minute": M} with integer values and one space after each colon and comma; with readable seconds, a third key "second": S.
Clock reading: {"hour": 5, "minute": 55}
